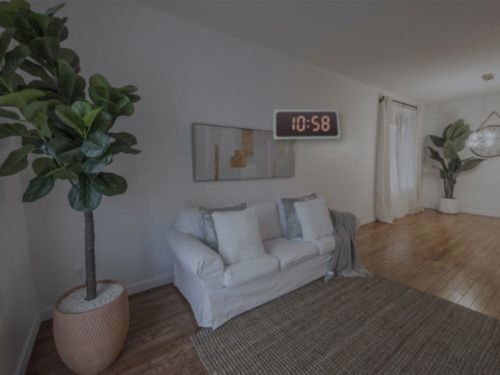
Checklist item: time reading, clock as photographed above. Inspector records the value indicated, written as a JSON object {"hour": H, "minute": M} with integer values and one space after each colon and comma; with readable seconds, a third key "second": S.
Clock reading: {"hour": 10, "minute": 58}
